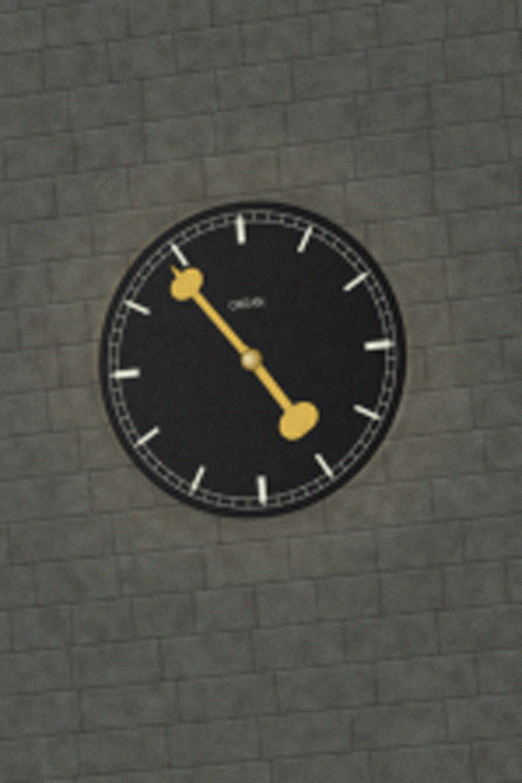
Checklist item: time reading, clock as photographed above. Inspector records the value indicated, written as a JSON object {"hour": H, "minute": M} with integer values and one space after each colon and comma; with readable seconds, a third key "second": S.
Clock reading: {"hour": 4, "minute": 54}
